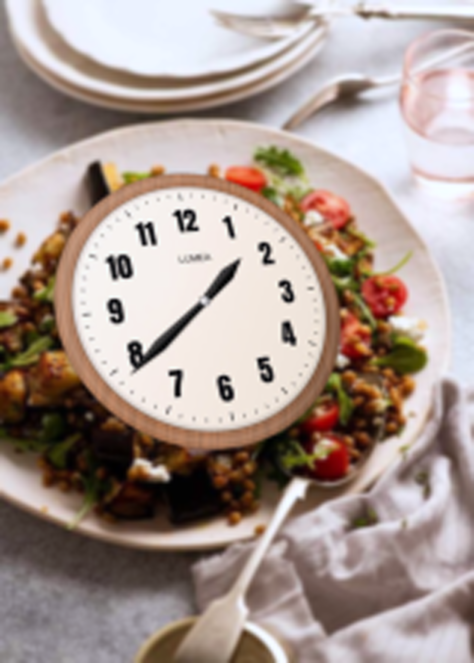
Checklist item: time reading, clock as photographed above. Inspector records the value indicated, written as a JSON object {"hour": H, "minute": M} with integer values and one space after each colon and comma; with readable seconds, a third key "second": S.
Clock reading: {"hour": 1, "minute": 39}
